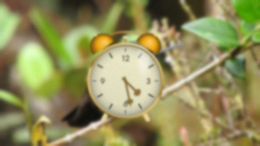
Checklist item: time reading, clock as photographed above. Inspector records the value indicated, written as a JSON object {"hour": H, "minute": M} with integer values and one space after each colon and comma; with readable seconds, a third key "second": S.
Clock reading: {"hour": 4, "minute": 28}
